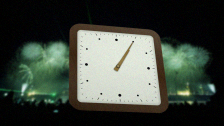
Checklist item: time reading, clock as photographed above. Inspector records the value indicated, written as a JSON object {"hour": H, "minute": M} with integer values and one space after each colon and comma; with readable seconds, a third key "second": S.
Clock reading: {"hour": 1, "minute": 5}
